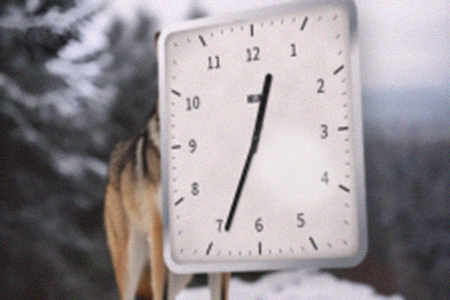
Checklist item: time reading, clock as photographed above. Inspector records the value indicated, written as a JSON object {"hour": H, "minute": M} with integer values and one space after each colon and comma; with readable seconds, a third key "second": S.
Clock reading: {"hour": 12, "minute": 34}
